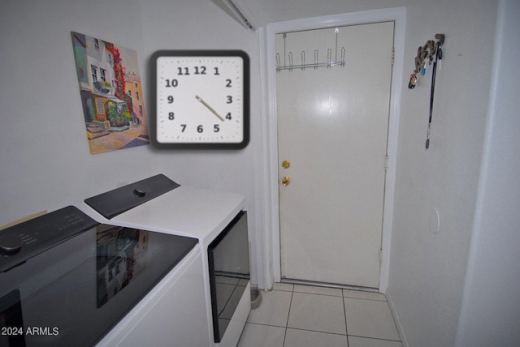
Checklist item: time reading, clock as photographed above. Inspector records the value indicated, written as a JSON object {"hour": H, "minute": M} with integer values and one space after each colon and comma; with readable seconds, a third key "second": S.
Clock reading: {"hour": 4, "minute": 22}
